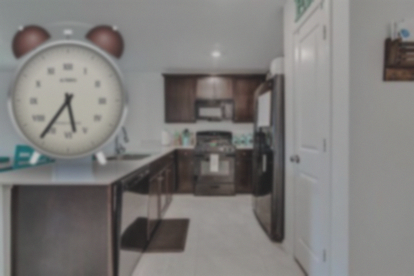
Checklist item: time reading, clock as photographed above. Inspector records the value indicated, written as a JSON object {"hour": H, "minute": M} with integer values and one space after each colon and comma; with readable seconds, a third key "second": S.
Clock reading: {"hour": 5, "minute": 36}
